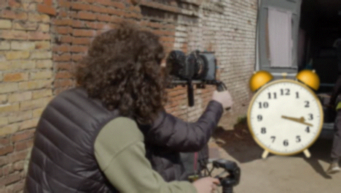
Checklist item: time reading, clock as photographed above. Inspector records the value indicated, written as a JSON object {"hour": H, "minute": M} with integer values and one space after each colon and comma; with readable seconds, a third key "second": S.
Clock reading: {"hour": 3, "minute": 18}
